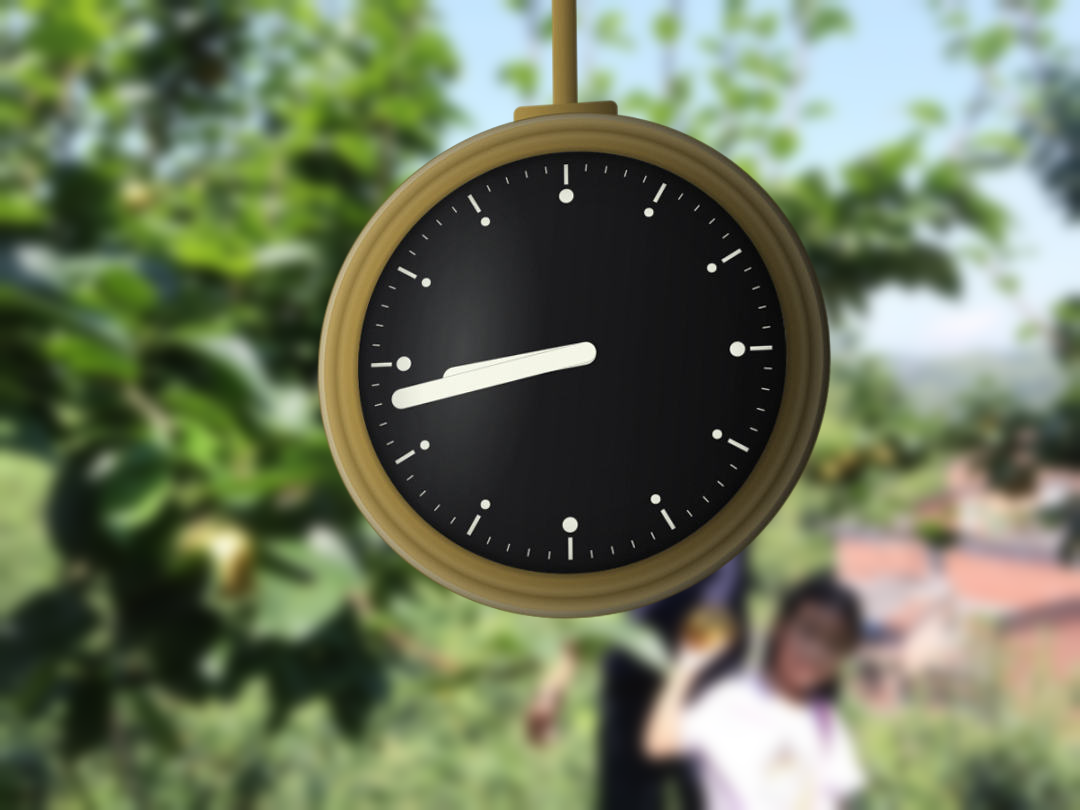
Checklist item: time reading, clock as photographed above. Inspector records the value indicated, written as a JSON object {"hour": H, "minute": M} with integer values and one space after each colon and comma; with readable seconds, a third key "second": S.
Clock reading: {"hour": 8, "minute": 43}
